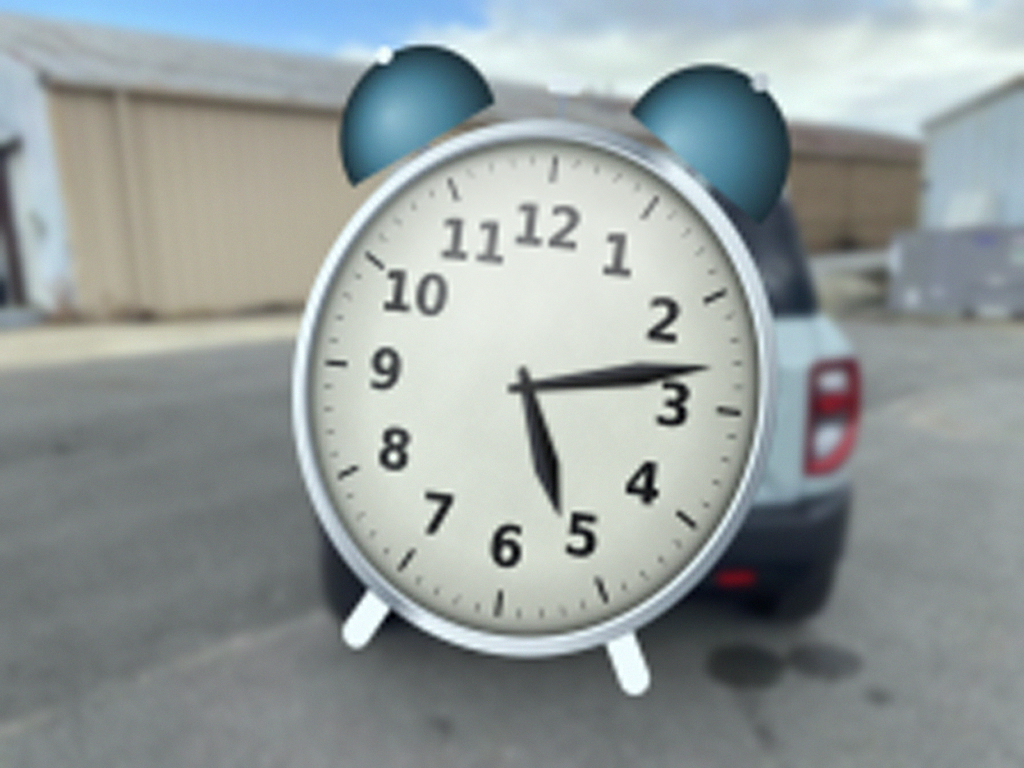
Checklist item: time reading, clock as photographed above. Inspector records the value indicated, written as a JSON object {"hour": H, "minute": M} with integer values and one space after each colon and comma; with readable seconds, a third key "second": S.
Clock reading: {"hour": 5, "minute": 13}
